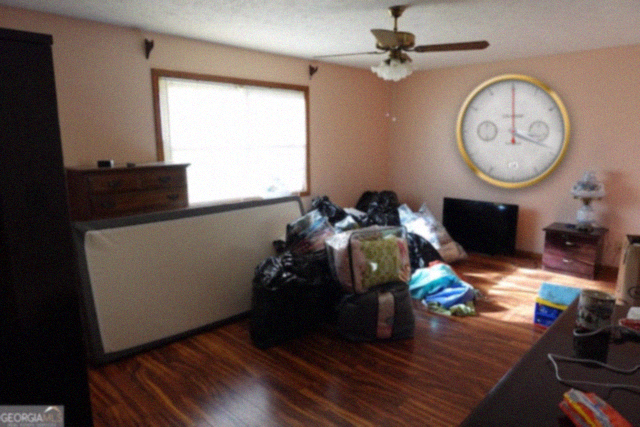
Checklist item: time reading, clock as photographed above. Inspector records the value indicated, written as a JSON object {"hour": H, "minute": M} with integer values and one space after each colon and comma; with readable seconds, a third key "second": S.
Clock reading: {"hour": 3, "minute": 19}
